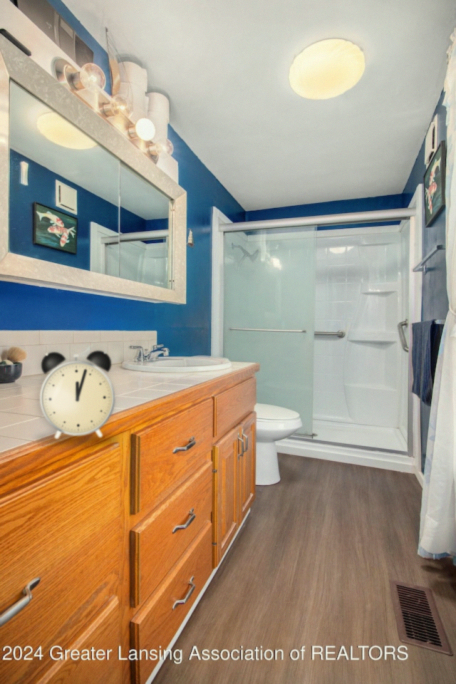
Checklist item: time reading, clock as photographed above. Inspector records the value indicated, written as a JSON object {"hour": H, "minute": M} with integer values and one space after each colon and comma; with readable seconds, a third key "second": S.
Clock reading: {"hour": 12, "minute": 3}
